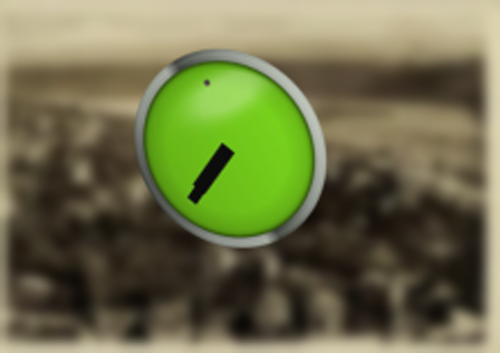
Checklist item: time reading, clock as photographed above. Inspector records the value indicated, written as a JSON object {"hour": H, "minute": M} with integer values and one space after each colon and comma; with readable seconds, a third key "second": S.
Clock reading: {"hour": 7, "minute": 38}
